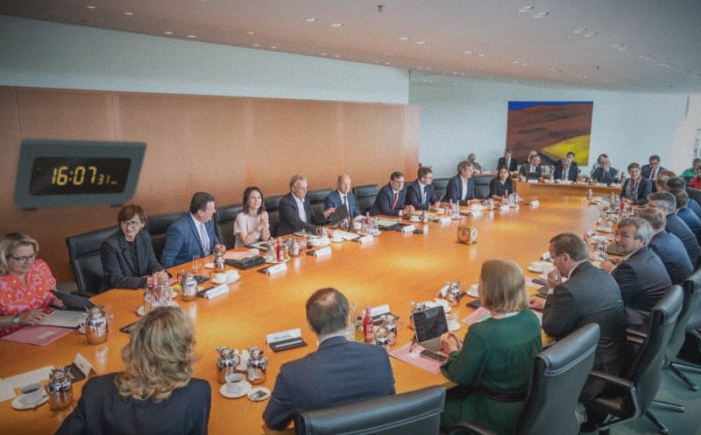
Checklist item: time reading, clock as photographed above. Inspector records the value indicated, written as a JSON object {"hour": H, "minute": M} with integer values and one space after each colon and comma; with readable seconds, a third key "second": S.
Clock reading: {"hour": 16, "minute": 7}
